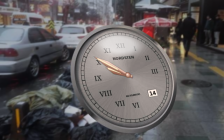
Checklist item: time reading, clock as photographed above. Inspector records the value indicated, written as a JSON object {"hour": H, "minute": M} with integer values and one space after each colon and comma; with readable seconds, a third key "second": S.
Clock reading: {"hour": 9, "minute": 51}
